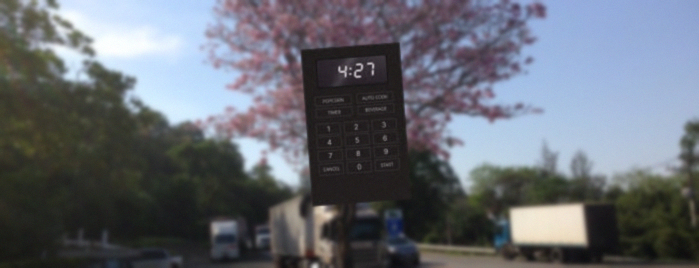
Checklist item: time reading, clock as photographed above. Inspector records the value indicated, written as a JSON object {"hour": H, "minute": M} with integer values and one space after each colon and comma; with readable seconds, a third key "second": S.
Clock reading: {"hour": 4, "minute": 27}
